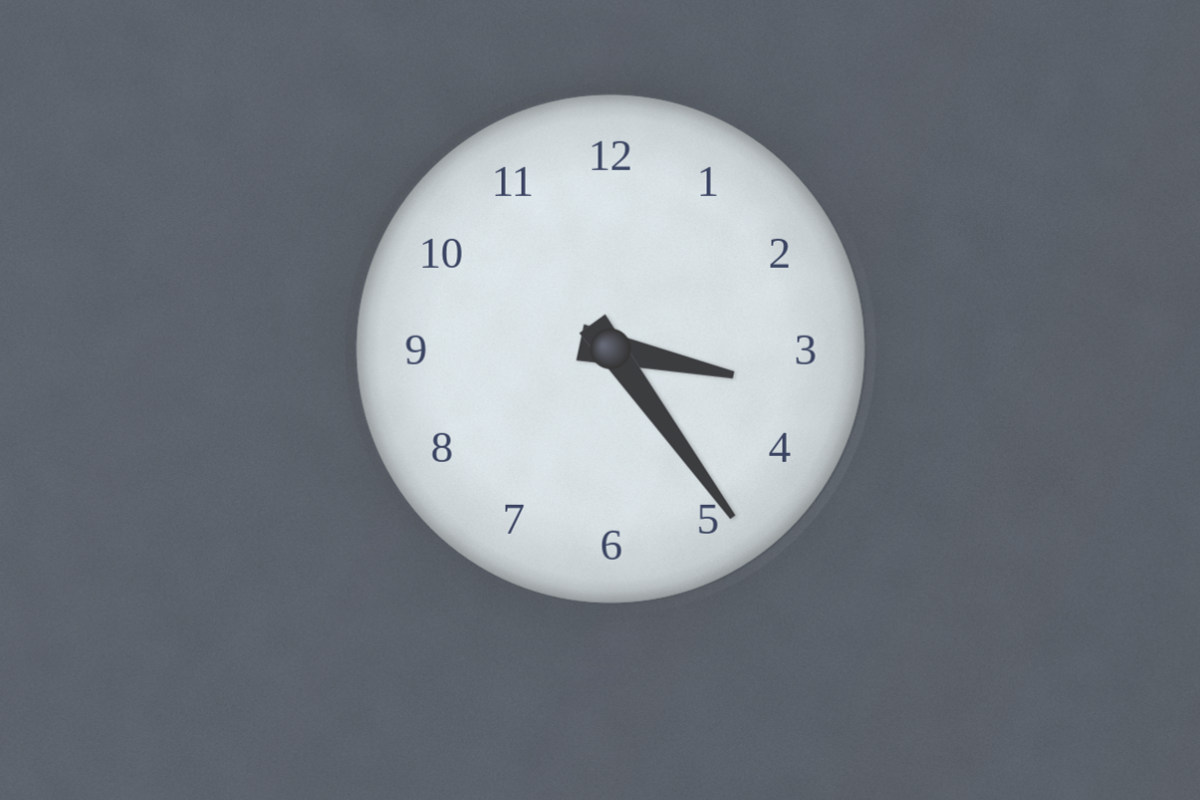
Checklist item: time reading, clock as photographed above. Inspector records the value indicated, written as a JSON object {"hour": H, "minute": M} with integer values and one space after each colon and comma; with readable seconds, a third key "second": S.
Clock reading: {"hour": 3, "minute": 24}
